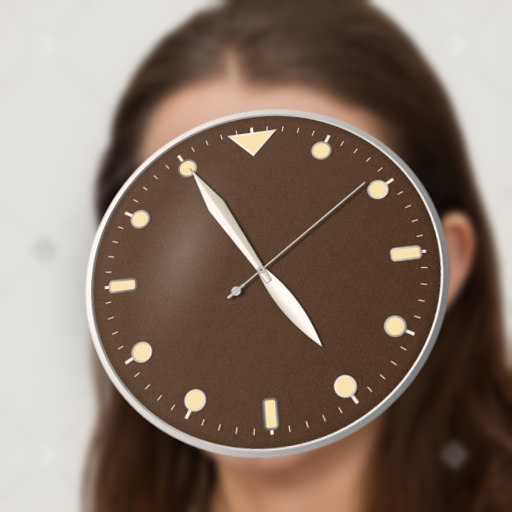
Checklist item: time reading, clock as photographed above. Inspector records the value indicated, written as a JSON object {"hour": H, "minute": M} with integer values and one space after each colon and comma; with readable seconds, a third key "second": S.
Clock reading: {"hour": 4, "minute": 55, "second": 9}
